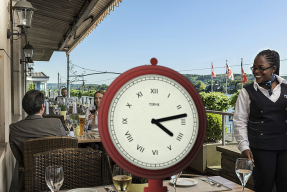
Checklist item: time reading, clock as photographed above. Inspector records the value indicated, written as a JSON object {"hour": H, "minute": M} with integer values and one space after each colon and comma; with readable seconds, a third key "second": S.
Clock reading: {"hour": 4, "minute": 13}
